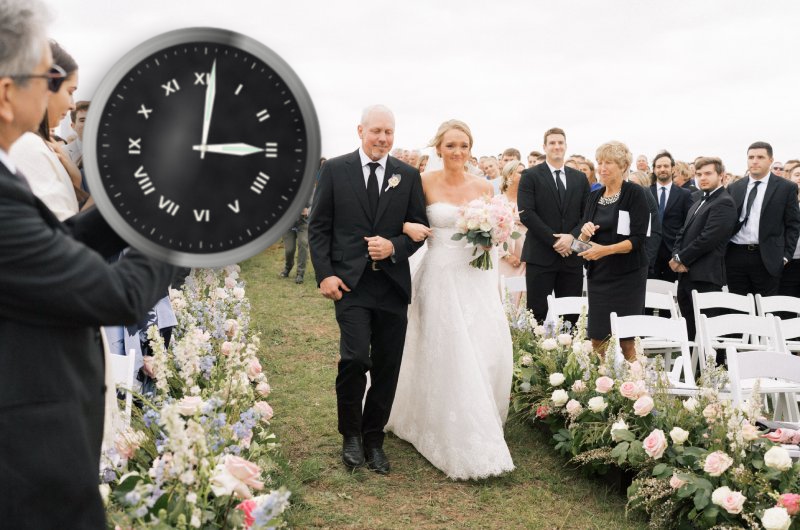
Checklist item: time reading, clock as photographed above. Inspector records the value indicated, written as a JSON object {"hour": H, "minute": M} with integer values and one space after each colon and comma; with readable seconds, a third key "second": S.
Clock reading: {"hour": 3, "minute": 1}
